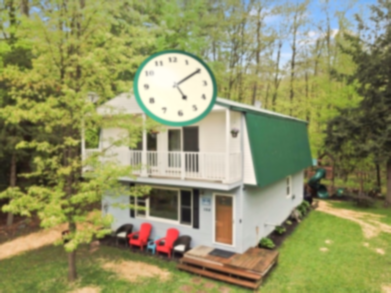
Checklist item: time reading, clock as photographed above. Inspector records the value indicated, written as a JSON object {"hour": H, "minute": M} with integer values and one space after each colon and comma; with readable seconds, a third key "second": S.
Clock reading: {"hour": 5, "minute": 10}
